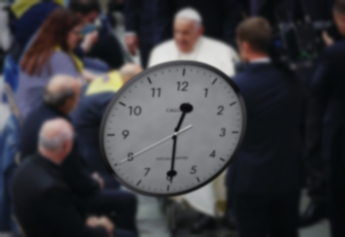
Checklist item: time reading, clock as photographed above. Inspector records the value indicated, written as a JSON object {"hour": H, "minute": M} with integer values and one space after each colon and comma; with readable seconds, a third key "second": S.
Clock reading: {"hour": 12, "minute": 29, "second": 40}
